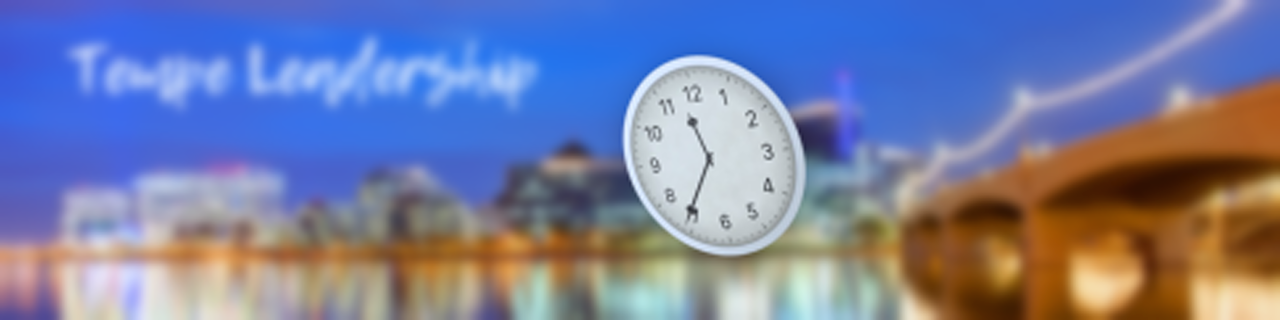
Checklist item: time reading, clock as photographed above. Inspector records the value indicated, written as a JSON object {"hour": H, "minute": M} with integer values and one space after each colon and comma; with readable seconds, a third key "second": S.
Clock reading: {"hour": 11, "minute": 36}
